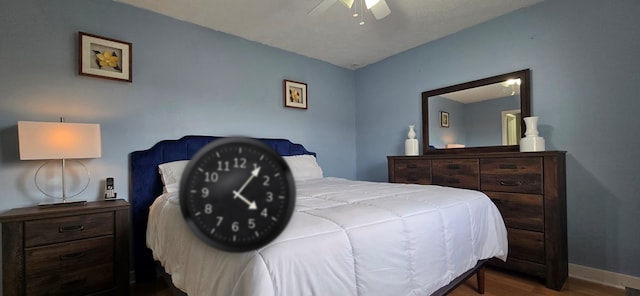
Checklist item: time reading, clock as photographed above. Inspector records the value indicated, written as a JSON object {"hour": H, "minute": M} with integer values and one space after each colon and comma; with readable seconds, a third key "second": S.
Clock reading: {"hour": 4, "minute": 6}
